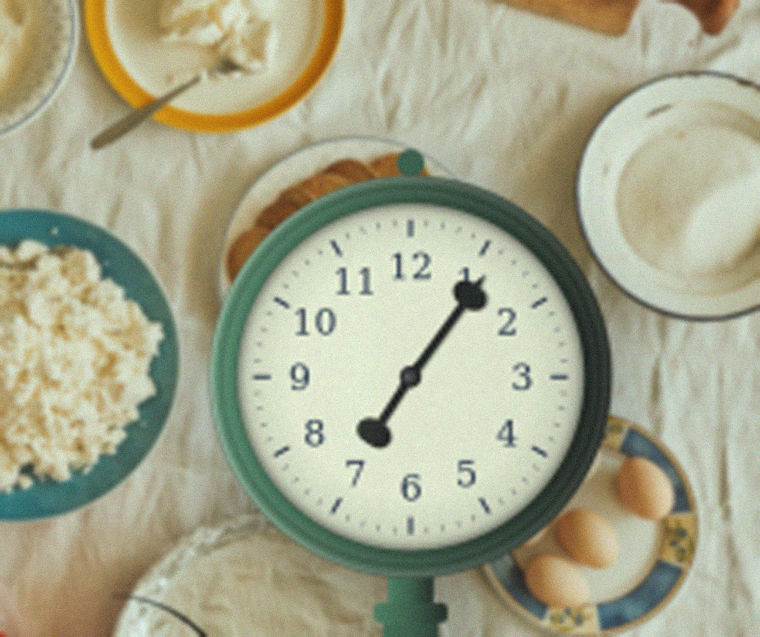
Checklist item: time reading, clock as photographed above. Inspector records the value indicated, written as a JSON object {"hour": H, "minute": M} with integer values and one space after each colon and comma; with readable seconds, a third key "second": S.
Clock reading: {"hour": 7, "minute": 6}
